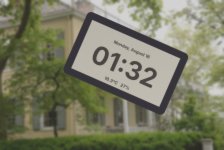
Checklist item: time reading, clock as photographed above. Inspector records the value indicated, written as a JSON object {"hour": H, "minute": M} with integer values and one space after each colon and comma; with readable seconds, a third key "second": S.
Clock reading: {"hour": 1, "minute": 32}
